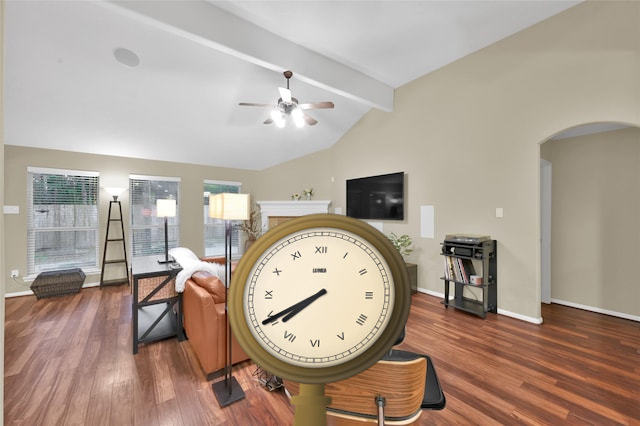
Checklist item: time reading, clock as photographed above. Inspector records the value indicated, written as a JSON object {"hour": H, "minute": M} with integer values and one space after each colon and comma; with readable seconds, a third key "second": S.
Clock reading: {"hour": 7, "minute": 40}
